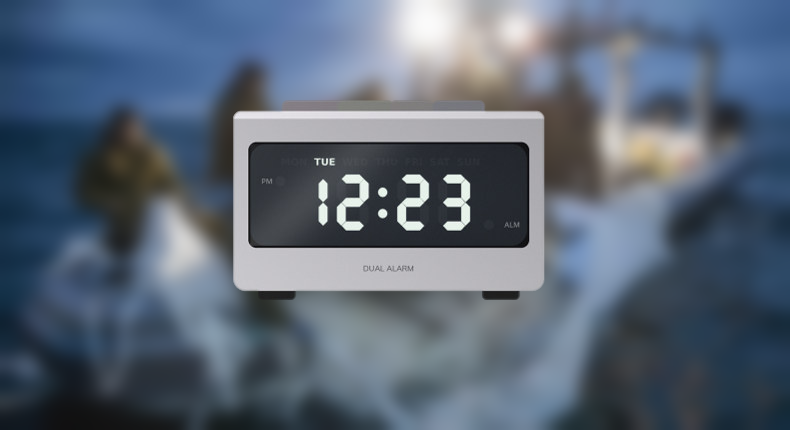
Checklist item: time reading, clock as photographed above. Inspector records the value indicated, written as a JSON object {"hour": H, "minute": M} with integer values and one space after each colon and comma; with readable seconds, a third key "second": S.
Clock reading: {"hour": 12, "minute": 23}
